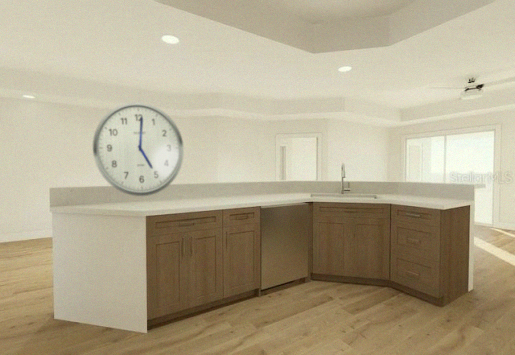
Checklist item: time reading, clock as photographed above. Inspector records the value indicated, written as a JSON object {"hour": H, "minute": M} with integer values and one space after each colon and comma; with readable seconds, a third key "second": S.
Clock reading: {"hour": 5, "minute": 1}
